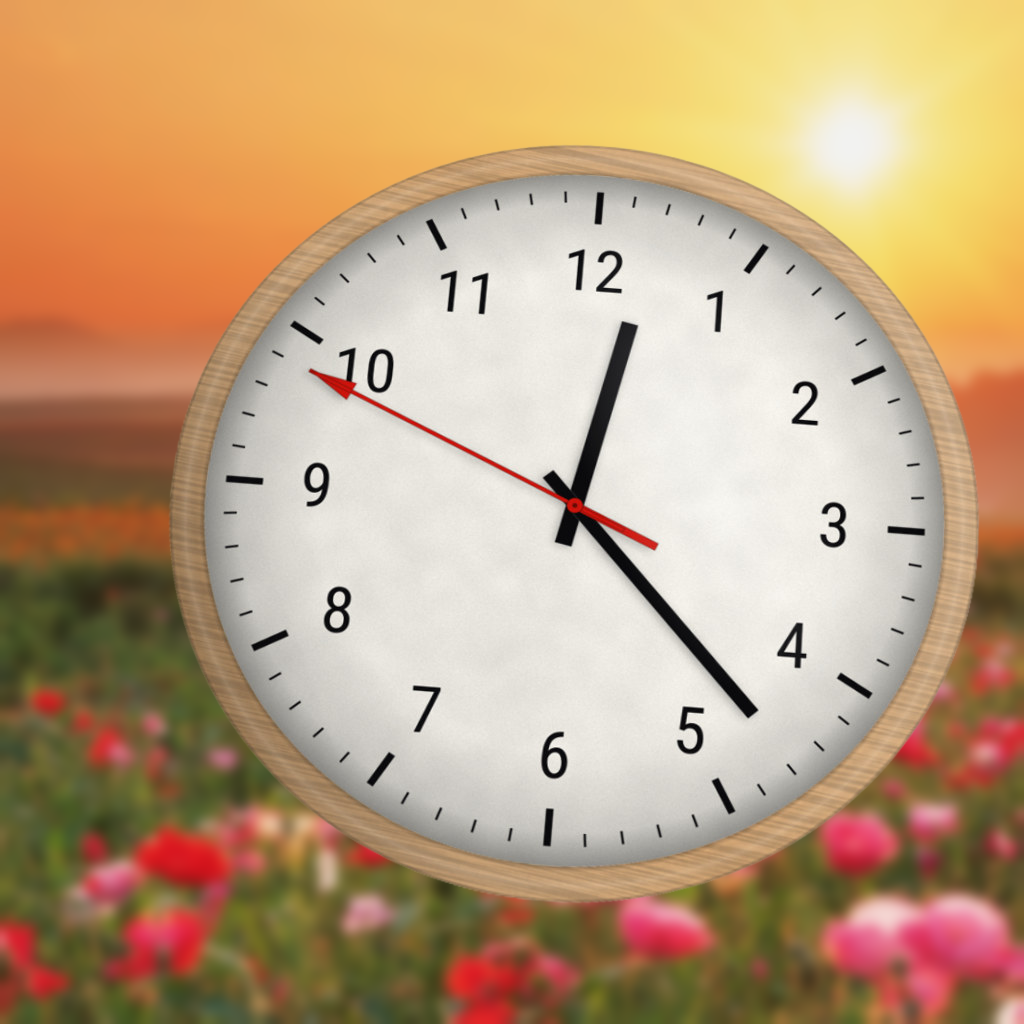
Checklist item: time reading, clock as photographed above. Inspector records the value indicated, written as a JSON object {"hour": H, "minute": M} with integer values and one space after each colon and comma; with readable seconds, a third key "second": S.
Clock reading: {"hour": 12, "minute": 22, "second": 49}
